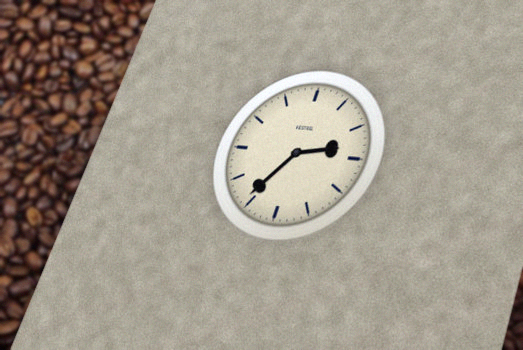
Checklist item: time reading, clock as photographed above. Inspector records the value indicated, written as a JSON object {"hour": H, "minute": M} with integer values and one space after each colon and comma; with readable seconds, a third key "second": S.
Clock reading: {"hour": 2, "minute": 36}
